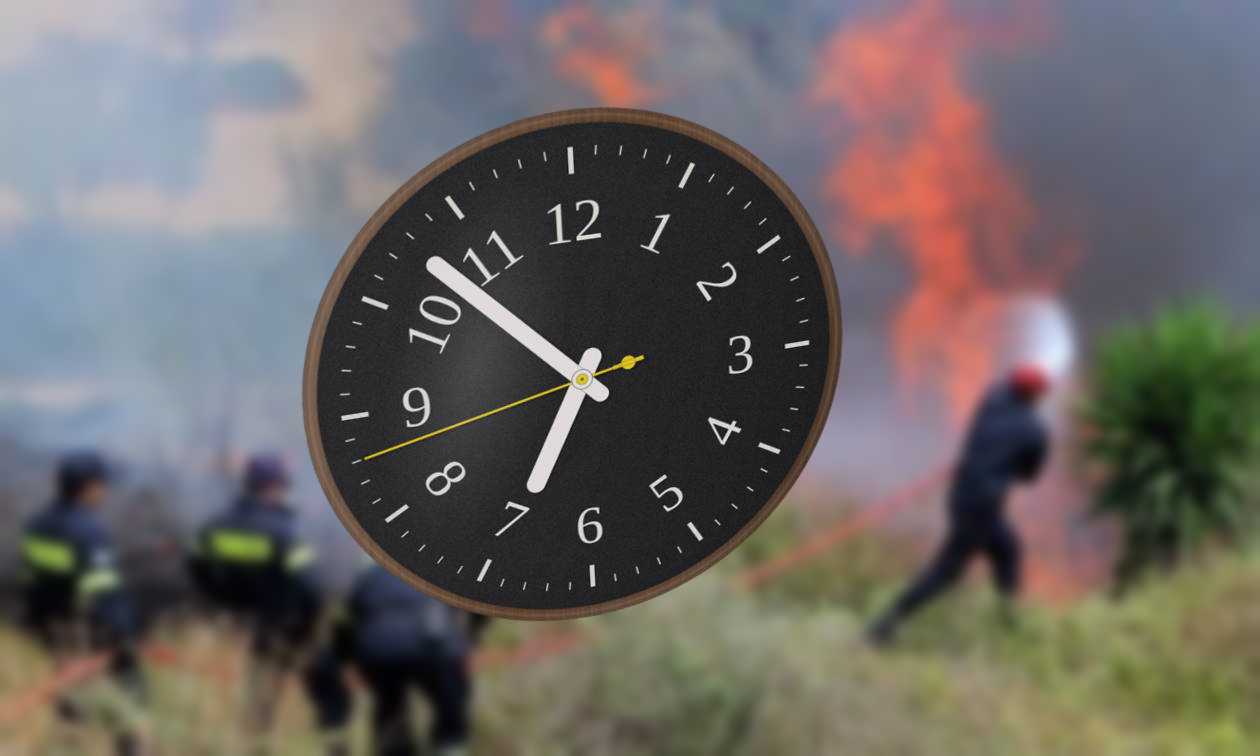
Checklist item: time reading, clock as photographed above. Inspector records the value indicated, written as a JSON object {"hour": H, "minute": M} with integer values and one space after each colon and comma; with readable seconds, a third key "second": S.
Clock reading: {"hour": 6, "minute": 52, "second": 43}
